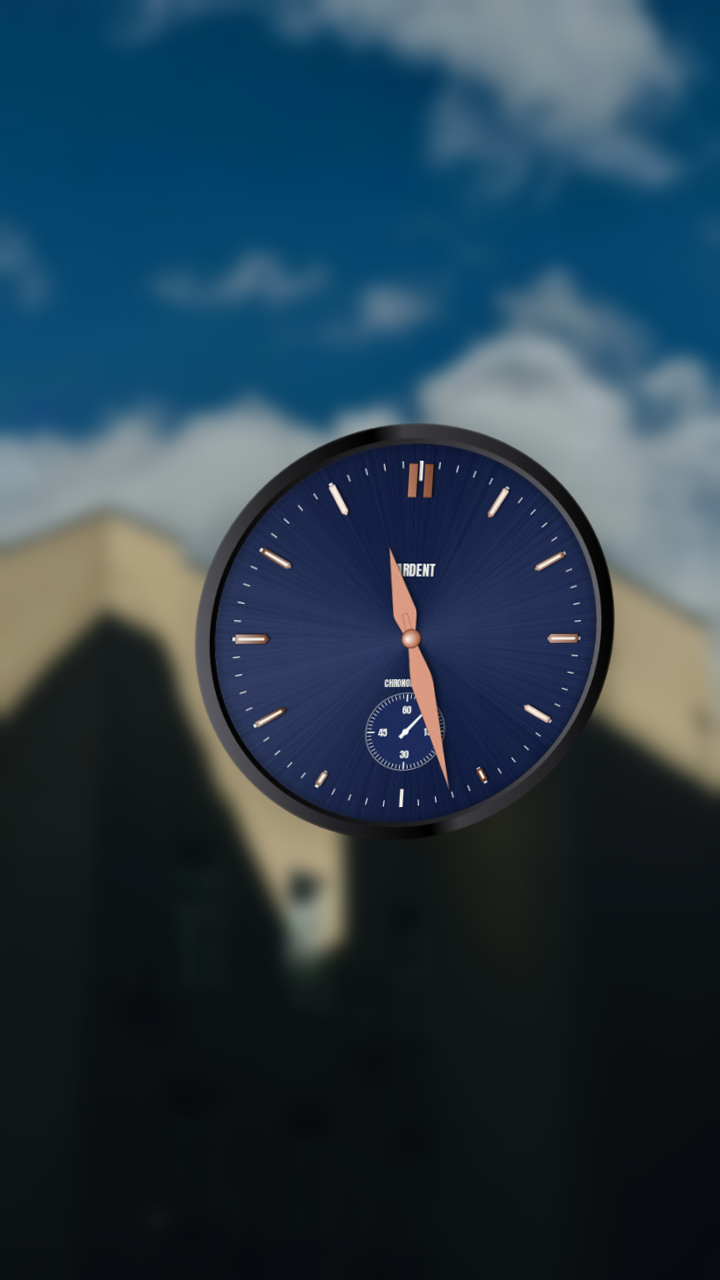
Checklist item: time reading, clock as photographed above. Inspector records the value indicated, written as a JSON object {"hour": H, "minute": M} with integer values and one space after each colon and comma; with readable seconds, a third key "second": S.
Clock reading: {"hour": 11, "minute": 27, "second": 7}
